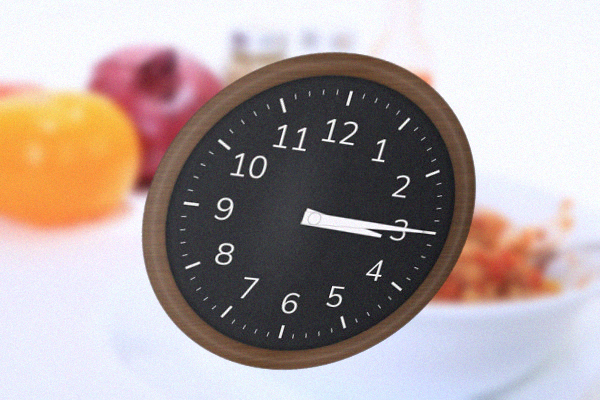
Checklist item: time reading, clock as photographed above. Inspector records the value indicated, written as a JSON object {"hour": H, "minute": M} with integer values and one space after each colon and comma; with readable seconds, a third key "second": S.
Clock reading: {"hour": 3, "minute": 15}
